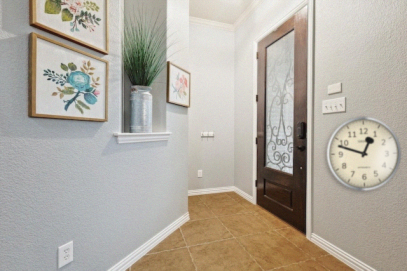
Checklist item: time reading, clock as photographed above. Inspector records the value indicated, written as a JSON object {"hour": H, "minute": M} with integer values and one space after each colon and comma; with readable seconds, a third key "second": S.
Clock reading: {"hour": 12, "minute": 48}
